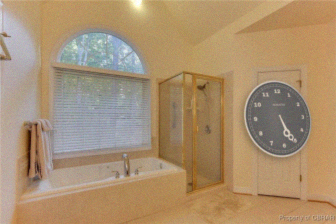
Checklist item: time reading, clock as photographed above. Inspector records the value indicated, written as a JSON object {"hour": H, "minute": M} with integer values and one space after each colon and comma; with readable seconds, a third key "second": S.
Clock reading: {"hour": 5, "minute": 26}
